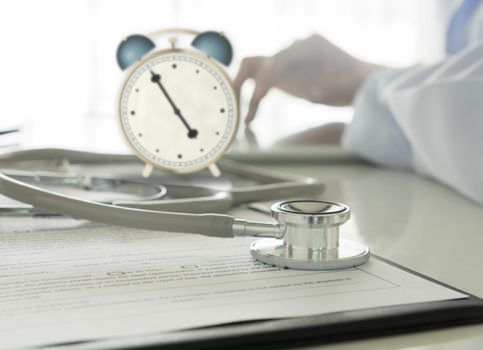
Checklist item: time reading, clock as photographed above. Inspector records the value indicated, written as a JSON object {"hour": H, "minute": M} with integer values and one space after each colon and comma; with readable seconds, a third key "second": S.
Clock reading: {"hour": 4, "minute": 55}
